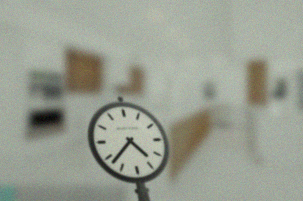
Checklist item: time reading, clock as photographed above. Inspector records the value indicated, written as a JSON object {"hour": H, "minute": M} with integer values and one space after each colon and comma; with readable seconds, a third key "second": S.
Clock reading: {"hour": 4, "minute": 38}
